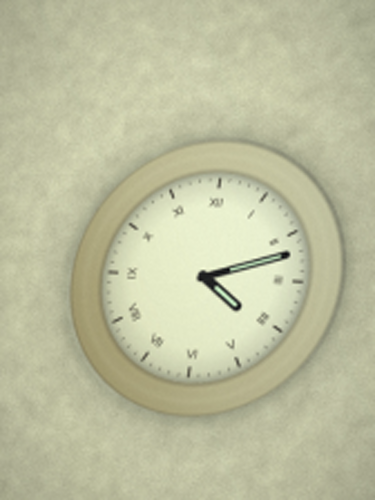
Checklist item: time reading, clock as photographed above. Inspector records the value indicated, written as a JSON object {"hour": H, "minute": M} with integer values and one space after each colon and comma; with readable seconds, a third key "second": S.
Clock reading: {"hour": 4, "minute": 12}
